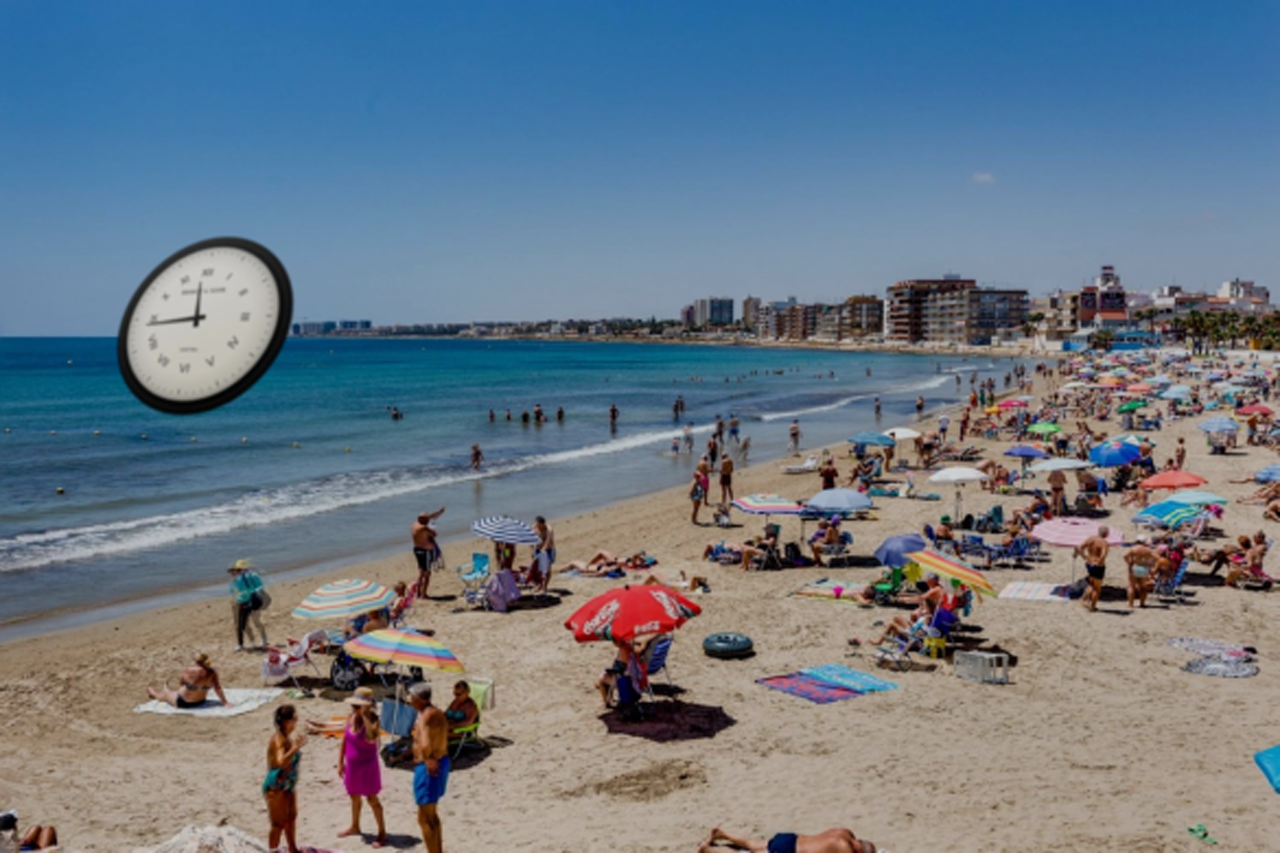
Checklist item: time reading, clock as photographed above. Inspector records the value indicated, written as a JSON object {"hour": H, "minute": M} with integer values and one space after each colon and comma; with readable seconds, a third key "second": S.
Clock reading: {"hour": 11, "minute": 44}
